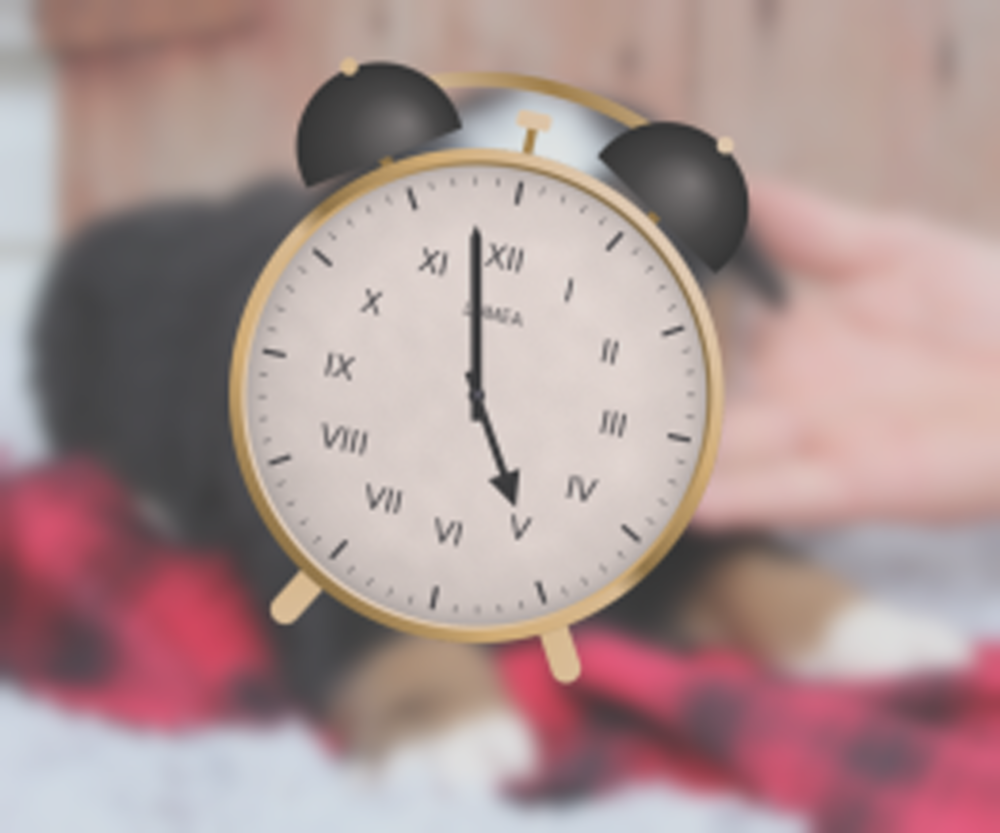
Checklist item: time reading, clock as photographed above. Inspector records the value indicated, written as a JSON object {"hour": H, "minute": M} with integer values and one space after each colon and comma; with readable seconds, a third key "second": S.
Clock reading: {"hour": 4, "minute": 58}
